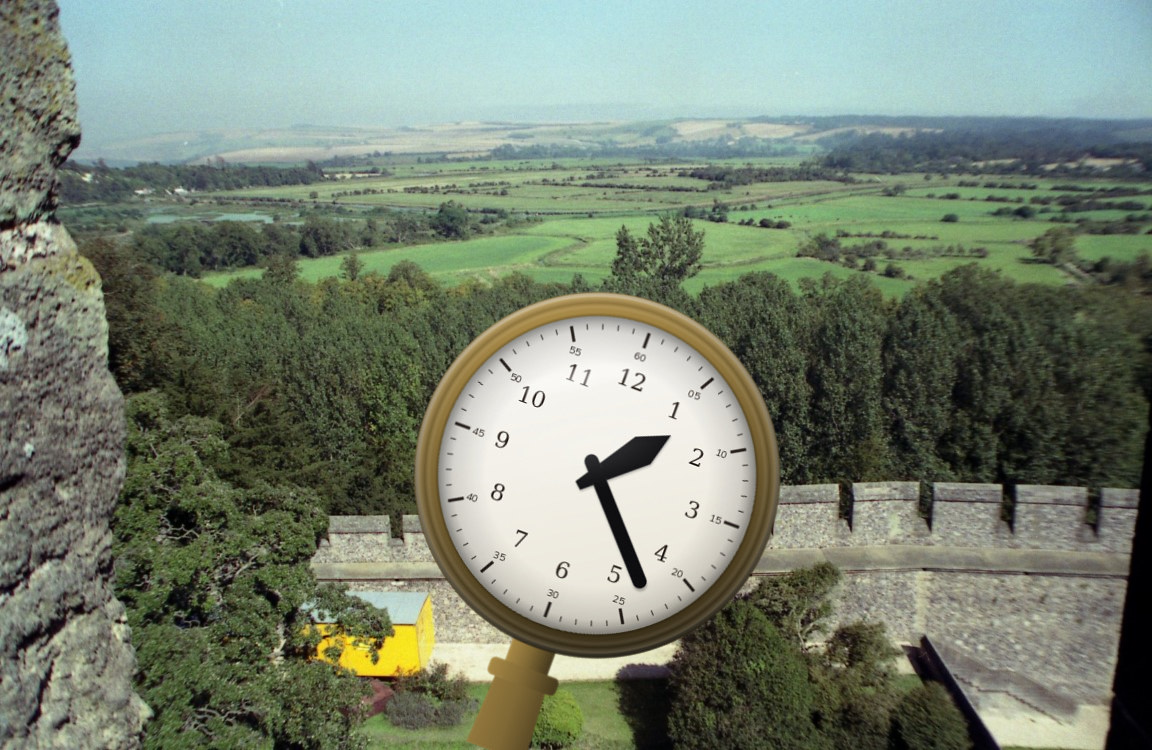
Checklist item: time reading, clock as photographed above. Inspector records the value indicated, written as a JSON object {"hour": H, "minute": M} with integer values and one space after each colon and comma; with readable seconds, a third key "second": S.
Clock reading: {"hour": 1, "minute": 23}
